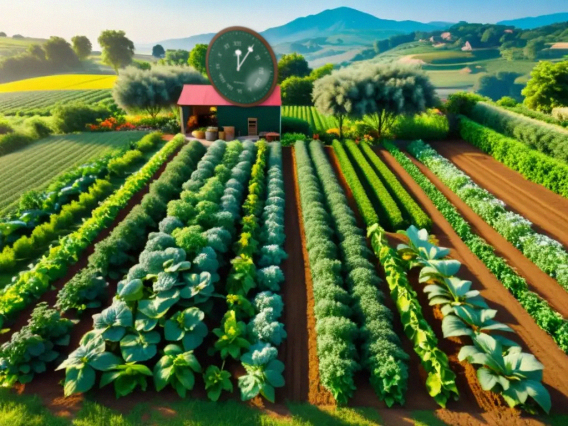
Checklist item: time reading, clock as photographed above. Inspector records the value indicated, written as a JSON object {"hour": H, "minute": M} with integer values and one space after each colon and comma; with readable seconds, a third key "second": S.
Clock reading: {"hour": 12, "minute": 6}
